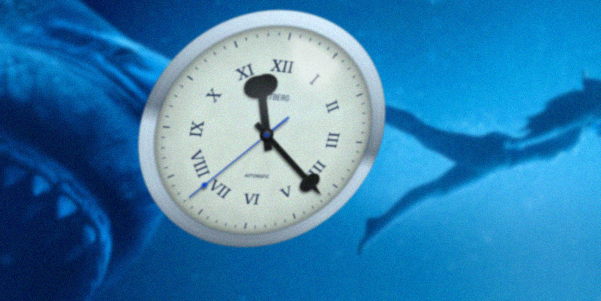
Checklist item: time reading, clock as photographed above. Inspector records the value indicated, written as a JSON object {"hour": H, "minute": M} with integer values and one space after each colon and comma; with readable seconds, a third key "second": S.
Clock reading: {"hour": 11, "minute": 21, "second": 37}
